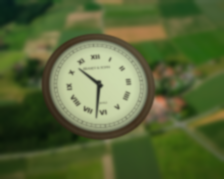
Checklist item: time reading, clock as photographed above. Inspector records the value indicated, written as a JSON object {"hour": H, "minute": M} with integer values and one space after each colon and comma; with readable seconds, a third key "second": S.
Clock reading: {"hour": 10, "minute": 32}
